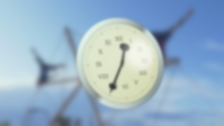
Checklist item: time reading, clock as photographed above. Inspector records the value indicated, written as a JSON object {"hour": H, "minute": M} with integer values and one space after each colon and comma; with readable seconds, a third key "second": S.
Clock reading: {"hour": 12, "minute": 35}
